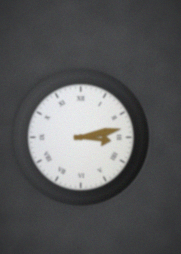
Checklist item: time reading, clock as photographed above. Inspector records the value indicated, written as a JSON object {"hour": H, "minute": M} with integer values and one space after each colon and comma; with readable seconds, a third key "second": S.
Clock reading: {"hour": 3, "minute": 13}
